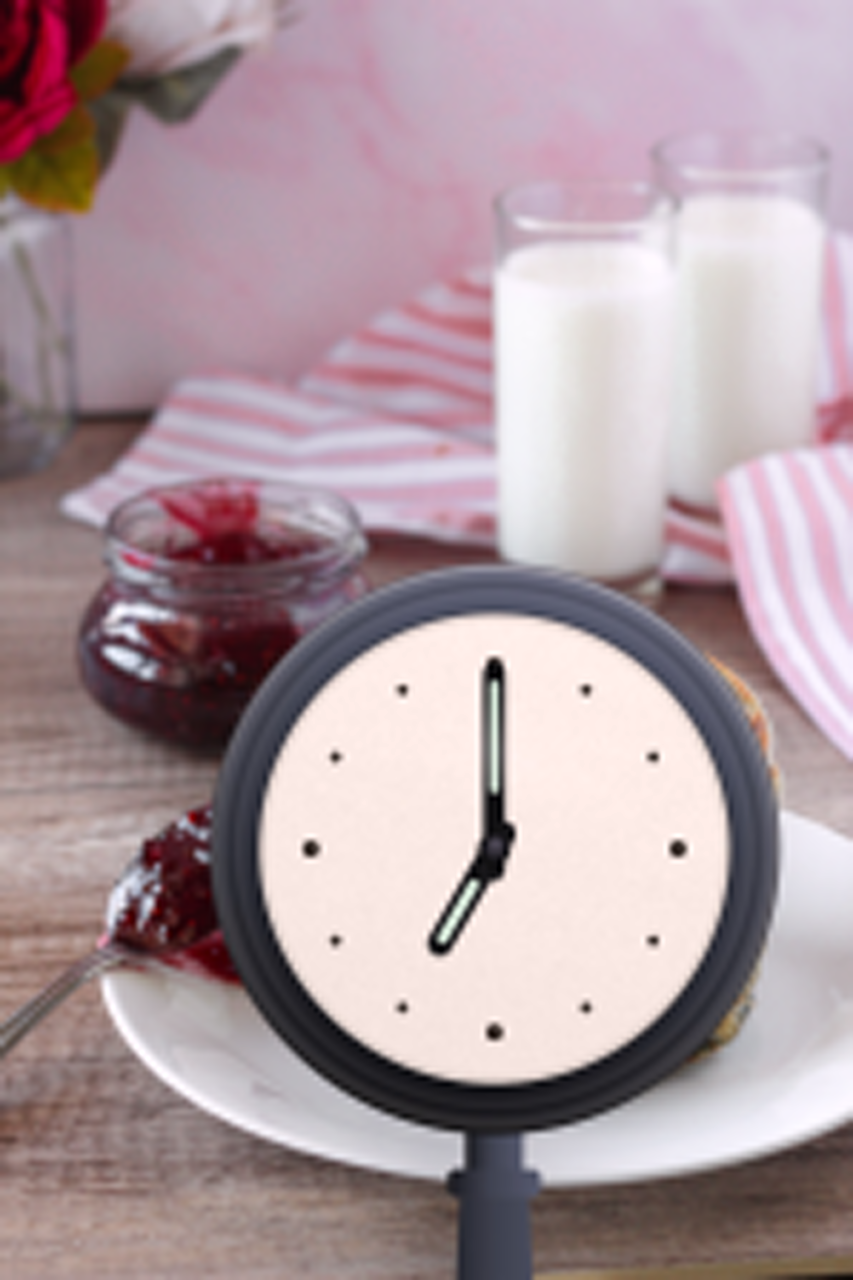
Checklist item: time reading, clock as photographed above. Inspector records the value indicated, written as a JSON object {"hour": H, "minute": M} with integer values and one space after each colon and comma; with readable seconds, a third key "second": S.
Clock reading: {"hour": 7, "minute": 0}
